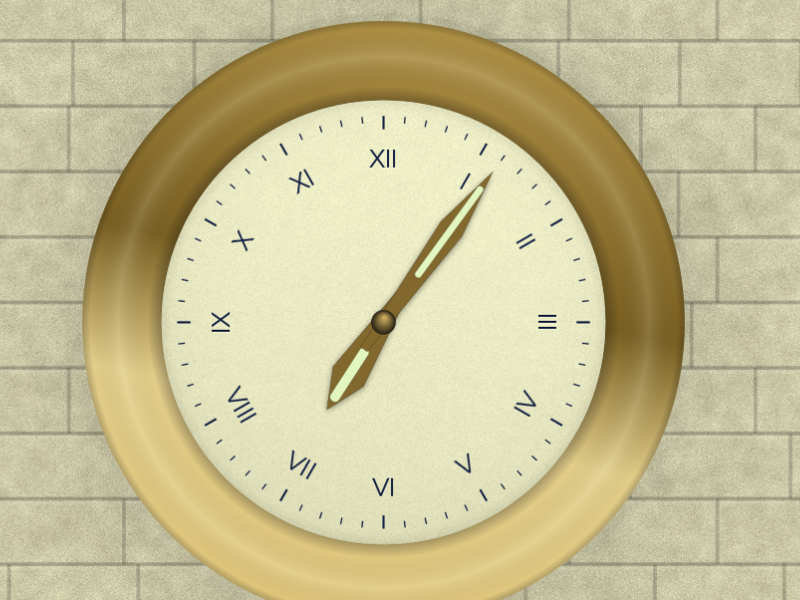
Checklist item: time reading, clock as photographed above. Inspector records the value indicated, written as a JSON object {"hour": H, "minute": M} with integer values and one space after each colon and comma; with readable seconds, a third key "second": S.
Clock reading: {"hour": 7, "minute": 6}
